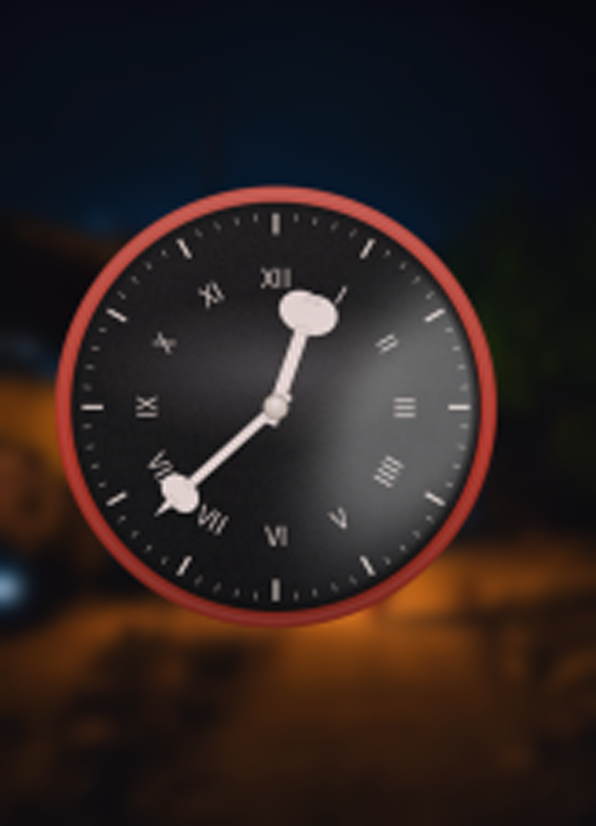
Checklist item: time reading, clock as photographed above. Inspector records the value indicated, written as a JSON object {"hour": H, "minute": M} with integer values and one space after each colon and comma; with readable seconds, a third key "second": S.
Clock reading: {"hour": 12, "minute": 38}
